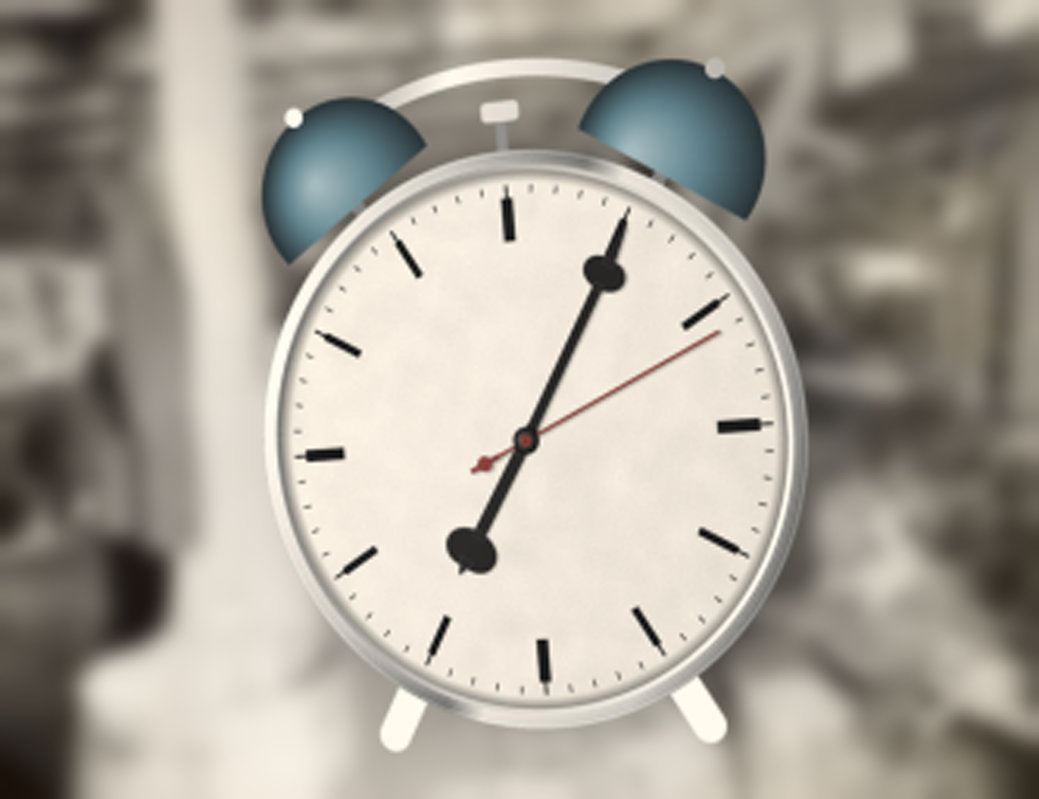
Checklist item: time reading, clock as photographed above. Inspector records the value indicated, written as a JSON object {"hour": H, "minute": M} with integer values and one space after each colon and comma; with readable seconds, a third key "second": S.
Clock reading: {"hour": 7, "minute": 5, "second": 11}
